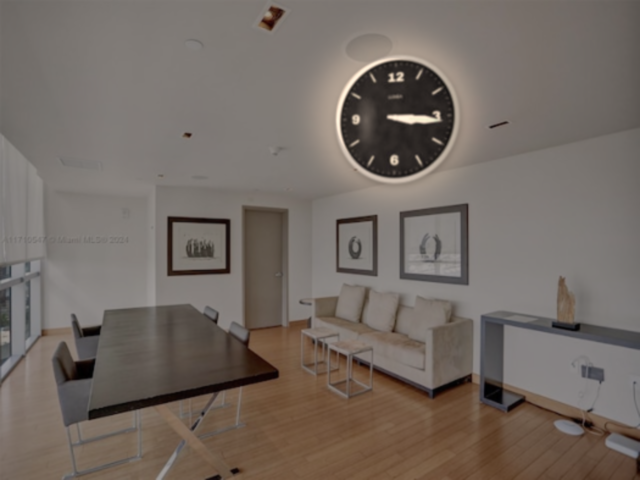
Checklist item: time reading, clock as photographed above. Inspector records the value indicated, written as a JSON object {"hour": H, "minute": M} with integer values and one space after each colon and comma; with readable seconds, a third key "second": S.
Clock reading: {"hour": 3, "minute": 16}
